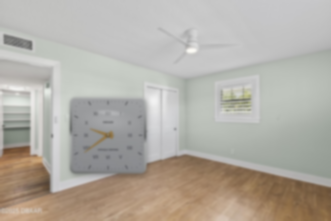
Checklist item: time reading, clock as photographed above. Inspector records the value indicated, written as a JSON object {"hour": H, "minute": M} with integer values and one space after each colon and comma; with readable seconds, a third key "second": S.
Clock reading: {"hour": 9, "minute": 39}
